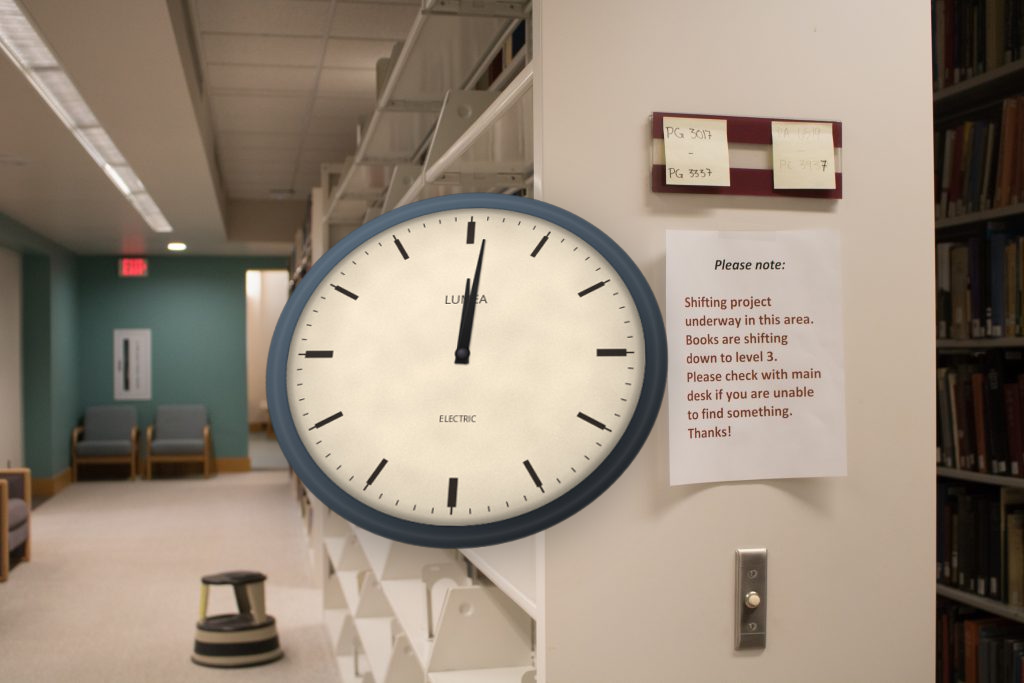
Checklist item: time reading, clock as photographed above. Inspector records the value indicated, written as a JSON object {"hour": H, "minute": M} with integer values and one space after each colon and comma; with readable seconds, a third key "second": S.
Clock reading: {"hour": 12, "minute": 1}
